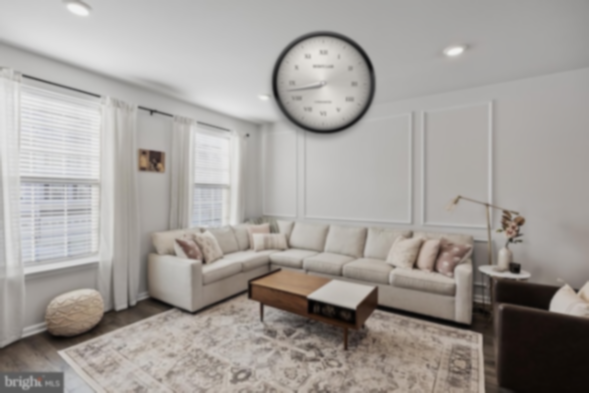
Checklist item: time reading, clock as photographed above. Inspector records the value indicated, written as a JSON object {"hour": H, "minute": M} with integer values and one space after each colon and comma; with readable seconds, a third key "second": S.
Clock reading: {"hour": 8, "minute": 43}
